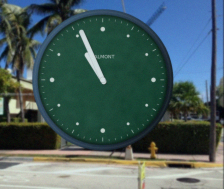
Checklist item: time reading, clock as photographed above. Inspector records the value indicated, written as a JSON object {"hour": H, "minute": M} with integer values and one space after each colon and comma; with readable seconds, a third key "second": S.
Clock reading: {"hour": 10, "minute": 56}
